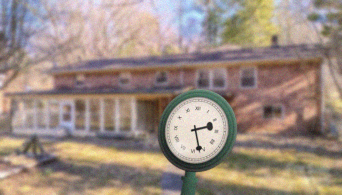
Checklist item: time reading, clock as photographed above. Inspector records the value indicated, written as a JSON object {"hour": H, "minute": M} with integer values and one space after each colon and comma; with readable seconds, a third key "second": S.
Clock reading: {"hour": 2, "minute": 27}
